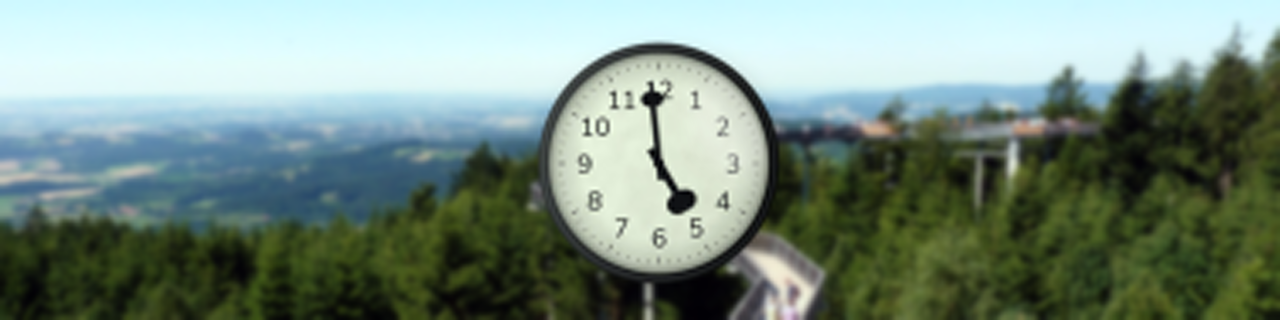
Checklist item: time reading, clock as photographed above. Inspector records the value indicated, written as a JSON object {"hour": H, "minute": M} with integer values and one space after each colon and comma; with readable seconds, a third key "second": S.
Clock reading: {"hour": 4, "minute": 59}
